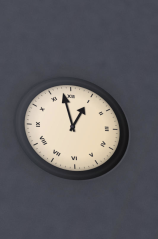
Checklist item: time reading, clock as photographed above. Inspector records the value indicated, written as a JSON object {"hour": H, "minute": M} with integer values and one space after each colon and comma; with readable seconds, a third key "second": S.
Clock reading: {"hour": 12, "minute": 58}
